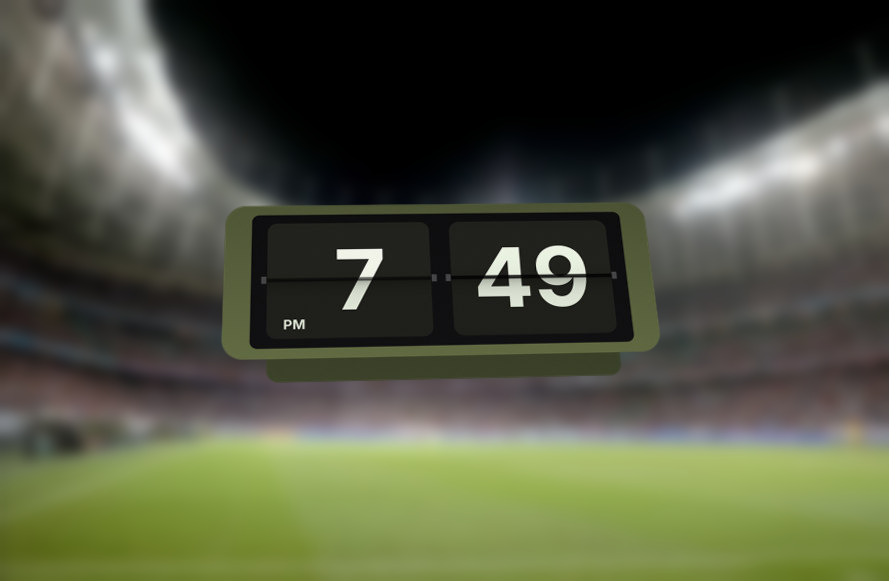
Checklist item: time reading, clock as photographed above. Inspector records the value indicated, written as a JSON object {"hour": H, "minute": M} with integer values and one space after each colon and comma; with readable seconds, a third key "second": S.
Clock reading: {"hour": 7, "minute": 49}
